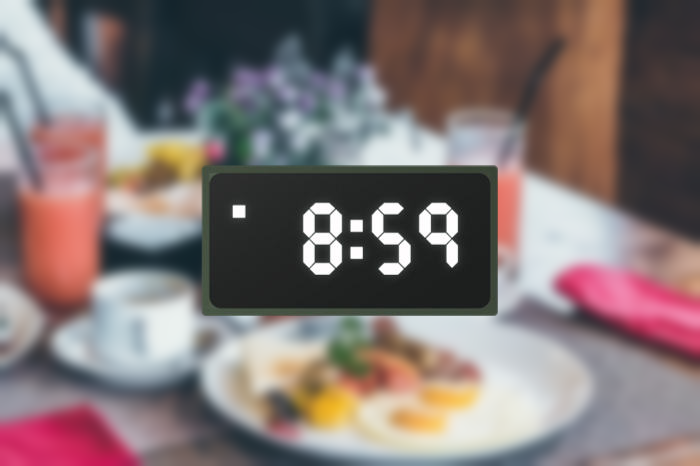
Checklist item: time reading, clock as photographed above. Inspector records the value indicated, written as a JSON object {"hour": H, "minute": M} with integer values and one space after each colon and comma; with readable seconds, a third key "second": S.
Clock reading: {"hour": 8, "minute": 59}
